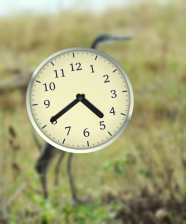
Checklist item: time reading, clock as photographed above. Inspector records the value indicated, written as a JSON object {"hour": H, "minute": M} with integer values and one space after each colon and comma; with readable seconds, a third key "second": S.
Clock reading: {"hour": 4, "minute": 40}
